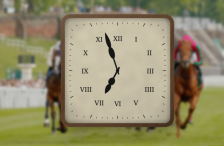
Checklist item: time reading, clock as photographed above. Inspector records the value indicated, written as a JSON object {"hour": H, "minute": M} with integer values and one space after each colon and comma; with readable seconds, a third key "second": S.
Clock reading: {"hour": 6, "minute": 57}
